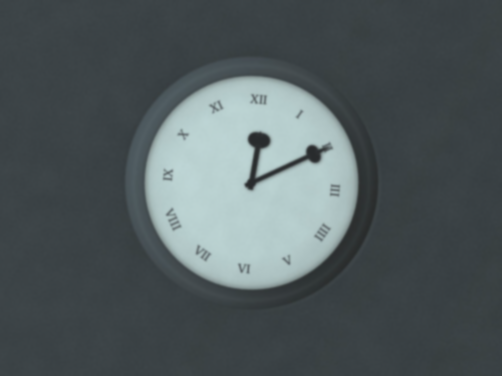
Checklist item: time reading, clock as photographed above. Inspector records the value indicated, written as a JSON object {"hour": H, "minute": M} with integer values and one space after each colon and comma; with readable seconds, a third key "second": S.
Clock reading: {"hour": 12, "minute": 10}
